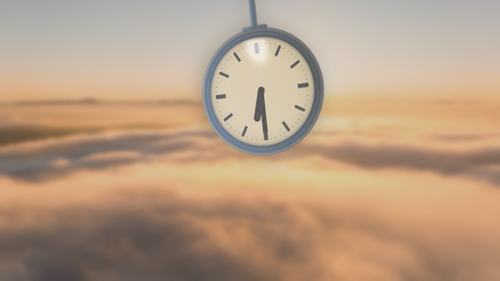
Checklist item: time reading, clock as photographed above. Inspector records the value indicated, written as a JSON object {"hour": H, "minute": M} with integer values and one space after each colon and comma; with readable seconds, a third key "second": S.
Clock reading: {"hour": 6, "minute": 30}
